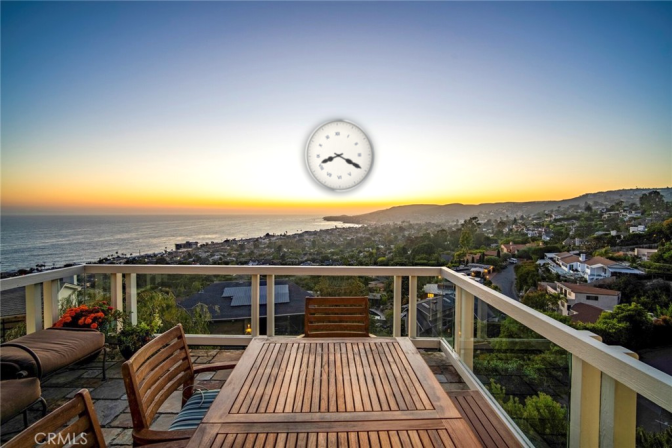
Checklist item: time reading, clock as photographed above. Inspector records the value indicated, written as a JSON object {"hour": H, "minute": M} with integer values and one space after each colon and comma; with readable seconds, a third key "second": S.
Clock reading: {"hour": 8, "minute": 20}
